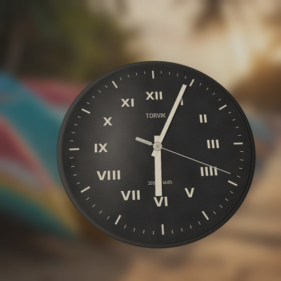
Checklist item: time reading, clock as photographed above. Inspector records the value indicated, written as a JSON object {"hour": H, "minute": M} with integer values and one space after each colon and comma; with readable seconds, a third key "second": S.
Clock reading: {"hour": 6, "minute": 4, "second": 19}
